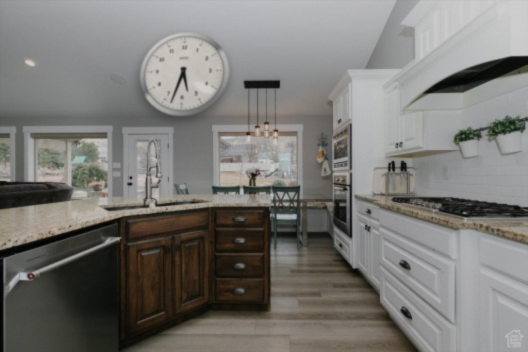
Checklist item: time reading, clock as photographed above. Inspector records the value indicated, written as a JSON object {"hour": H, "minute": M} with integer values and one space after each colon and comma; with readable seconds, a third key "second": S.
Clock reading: {"hour": 5, "minute": 33}
